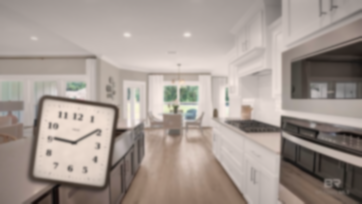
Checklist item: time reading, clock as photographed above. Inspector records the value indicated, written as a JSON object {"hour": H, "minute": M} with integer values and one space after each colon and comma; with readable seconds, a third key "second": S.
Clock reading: {"hour": 9, "minute": 9}
